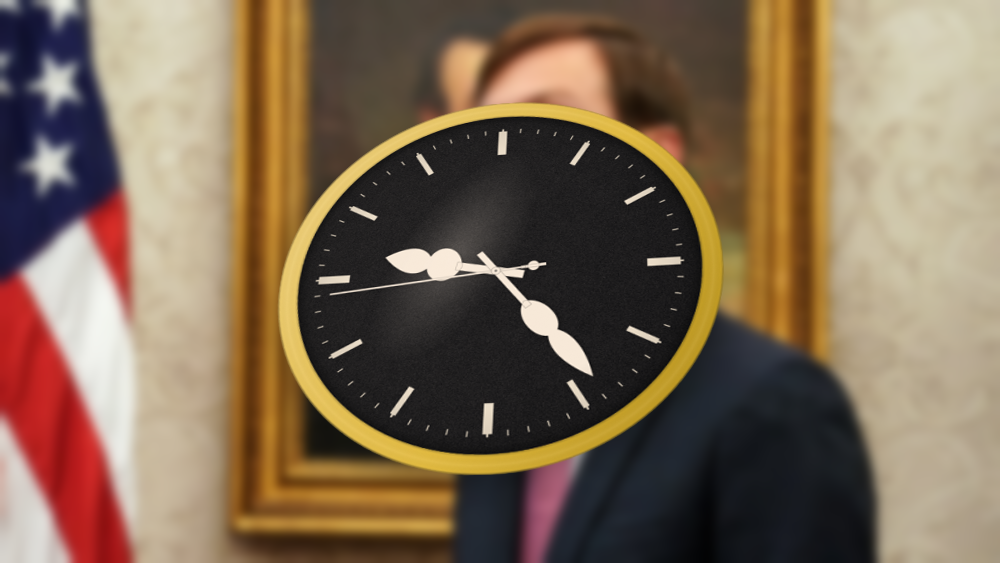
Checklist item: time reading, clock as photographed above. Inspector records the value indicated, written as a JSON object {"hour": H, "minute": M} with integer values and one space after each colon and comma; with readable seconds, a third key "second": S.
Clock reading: {"hour": 9, "minute": 23, "second": 44}
